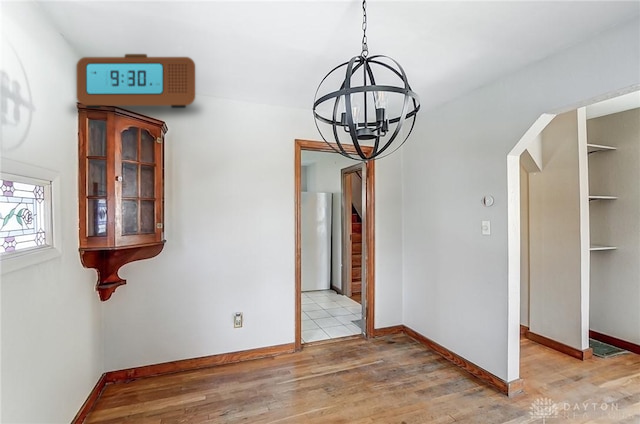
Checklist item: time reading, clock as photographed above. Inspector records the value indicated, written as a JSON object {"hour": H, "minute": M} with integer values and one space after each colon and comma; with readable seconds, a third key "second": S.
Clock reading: {"hour": 9, "minute": 30}
